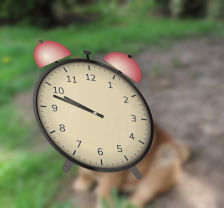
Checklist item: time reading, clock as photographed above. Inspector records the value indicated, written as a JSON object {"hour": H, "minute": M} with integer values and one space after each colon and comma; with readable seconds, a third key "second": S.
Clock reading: {"hour": 9, "minute": 48}
